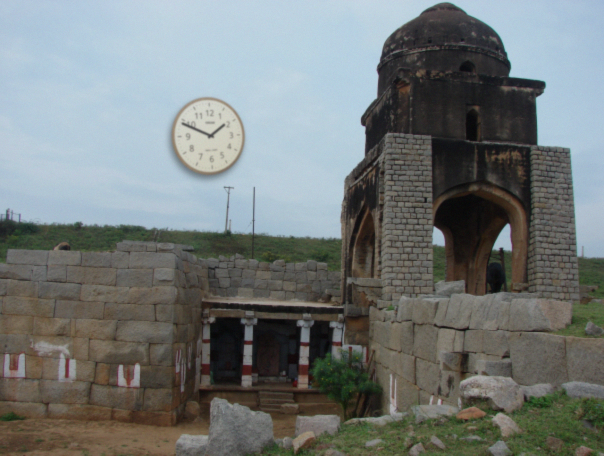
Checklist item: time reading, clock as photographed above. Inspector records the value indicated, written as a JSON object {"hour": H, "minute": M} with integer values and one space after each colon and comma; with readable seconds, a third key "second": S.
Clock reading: {"hour": 1, "minute": 49}
